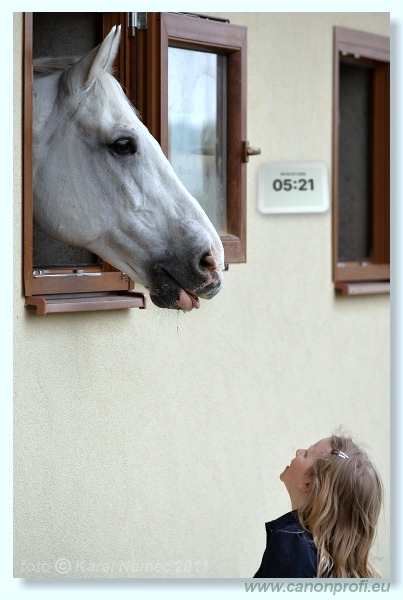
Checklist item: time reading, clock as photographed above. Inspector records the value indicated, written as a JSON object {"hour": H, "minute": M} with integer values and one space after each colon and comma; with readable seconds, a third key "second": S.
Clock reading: {"hour": 5, "minute": 21}
